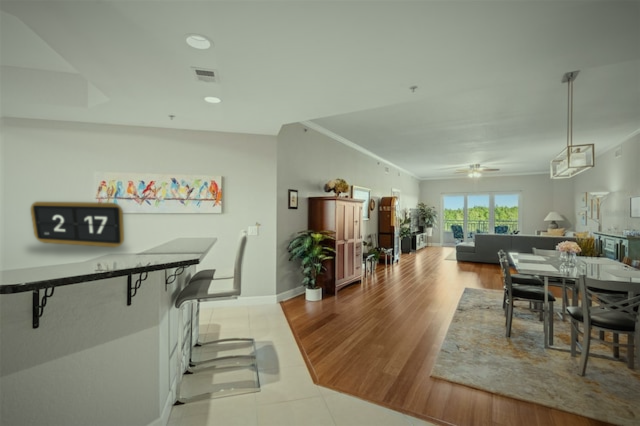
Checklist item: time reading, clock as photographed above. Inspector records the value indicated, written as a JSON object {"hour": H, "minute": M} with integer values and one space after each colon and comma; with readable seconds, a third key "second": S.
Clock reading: {"hour": 2, "minute": 17}
